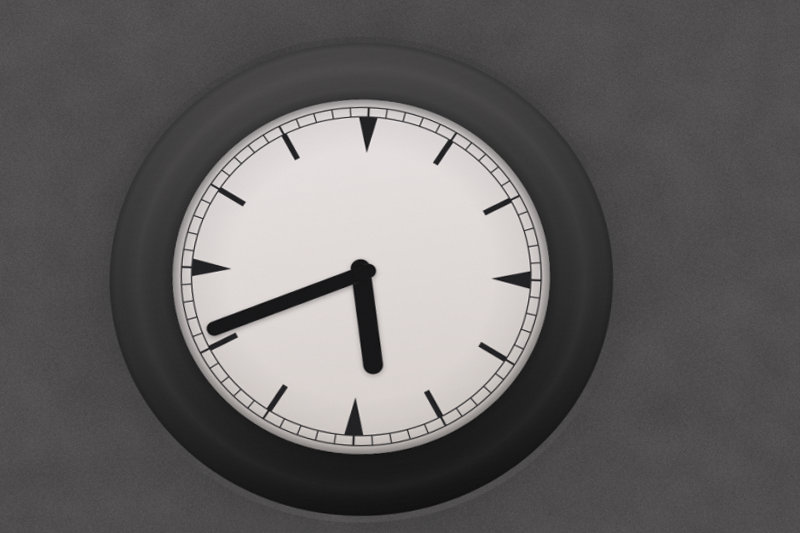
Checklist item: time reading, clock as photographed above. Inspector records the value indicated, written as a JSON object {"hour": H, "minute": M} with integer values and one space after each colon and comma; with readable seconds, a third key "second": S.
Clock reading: {"hour": 5, "minute": 41}
